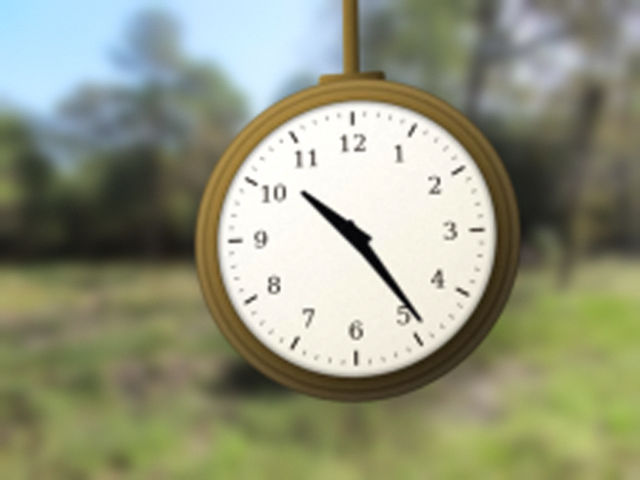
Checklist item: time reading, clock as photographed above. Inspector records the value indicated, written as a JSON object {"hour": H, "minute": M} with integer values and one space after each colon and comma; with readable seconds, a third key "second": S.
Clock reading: {"hour": 10, "minute": 24}
